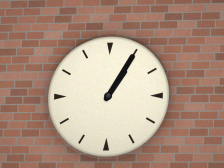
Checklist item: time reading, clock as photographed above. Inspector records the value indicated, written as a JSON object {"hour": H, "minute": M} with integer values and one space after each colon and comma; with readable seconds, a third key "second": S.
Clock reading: {"hour": 1, "minute": 5}
